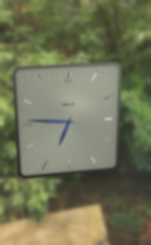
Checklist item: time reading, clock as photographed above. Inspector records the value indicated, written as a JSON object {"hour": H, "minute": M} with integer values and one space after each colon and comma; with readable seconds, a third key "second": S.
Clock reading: {"hour": 6, "minute": 46}
